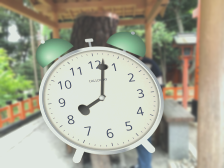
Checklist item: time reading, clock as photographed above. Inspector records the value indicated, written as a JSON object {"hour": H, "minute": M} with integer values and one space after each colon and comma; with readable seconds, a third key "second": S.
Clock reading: {"hour": 8, "minute": 2}
